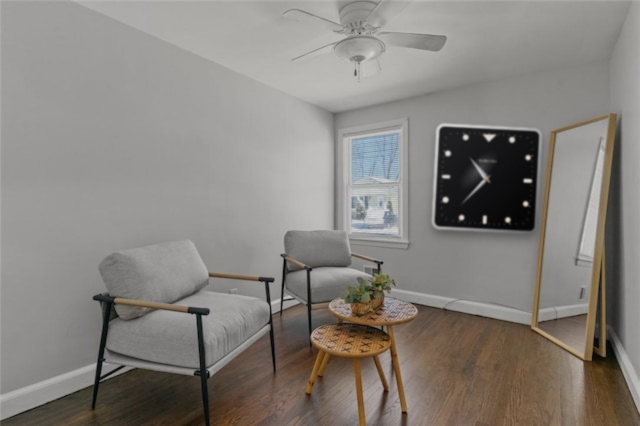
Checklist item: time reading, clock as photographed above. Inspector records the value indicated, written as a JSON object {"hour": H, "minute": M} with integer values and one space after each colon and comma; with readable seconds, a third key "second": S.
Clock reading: {"hour": 10, "minute": 37}
